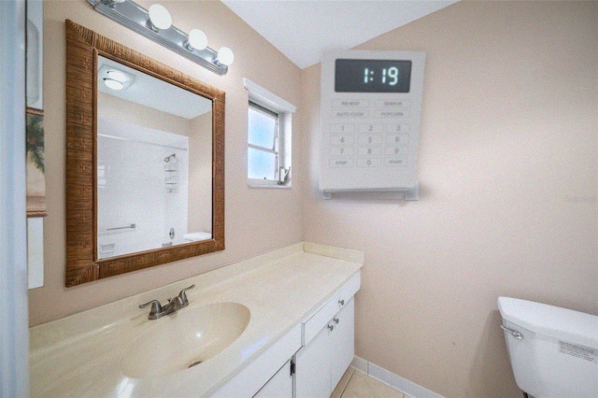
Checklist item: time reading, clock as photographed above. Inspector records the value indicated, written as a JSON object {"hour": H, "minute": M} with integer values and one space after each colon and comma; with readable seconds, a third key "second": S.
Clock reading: {"hour": 1, "minute": 19}
